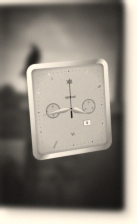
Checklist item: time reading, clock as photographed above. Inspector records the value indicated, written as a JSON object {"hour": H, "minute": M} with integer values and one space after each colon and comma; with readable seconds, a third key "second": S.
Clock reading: {"hour": 3, "minute": 44}
